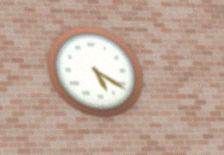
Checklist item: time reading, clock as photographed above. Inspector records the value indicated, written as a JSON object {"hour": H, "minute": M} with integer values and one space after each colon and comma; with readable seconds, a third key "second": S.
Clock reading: {"hour": 5, "minute": 21}
